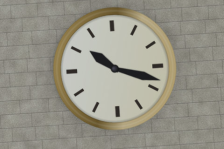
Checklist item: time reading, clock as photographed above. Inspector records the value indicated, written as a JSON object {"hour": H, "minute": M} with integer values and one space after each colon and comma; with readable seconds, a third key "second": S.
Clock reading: {"hour": 10, "minute": 18}
